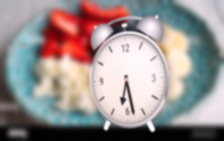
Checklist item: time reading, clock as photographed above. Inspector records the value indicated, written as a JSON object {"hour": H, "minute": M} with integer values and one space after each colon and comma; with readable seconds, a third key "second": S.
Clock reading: {"hour": 6, "minute": 28}
